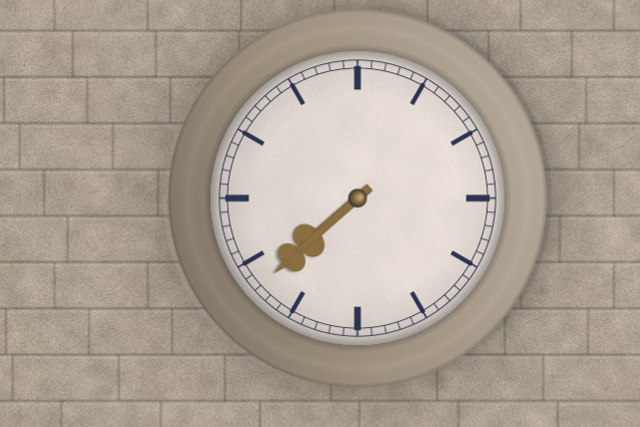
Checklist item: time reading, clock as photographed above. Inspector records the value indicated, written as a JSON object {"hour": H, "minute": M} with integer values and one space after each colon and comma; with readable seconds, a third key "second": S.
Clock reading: {"hour": 7, "minute": 38}
